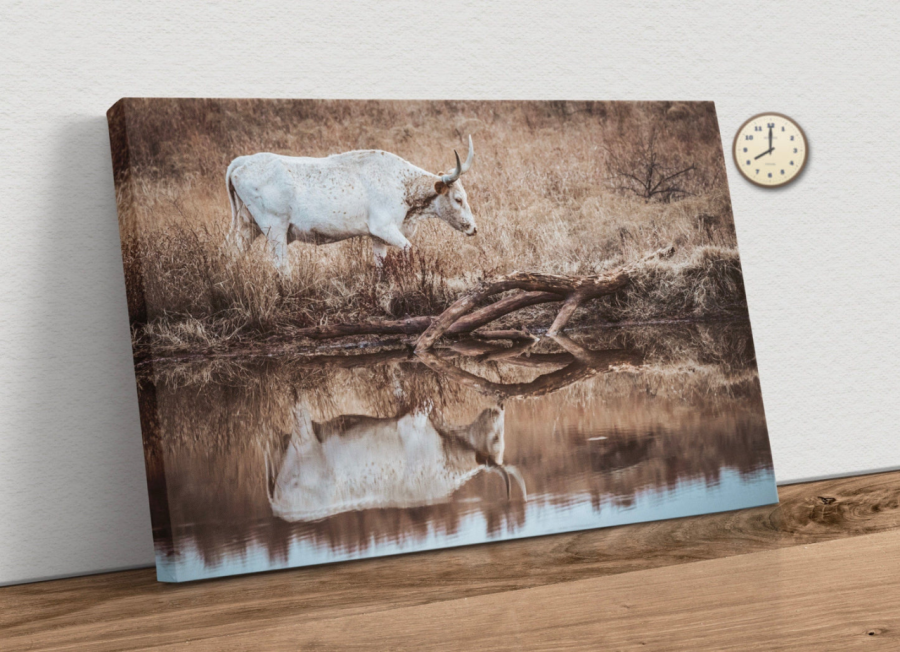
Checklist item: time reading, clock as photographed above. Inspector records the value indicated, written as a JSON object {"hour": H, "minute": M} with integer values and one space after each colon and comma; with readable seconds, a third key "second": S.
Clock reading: {"hour": 8, "minute": 0}
